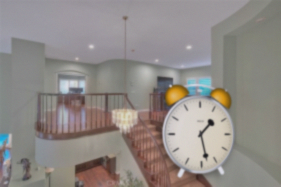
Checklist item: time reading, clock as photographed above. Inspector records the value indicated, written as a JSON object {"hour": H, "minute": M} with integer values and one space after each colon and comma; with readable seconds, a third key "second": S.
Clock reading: {"hour": 1, "minute": 28}
